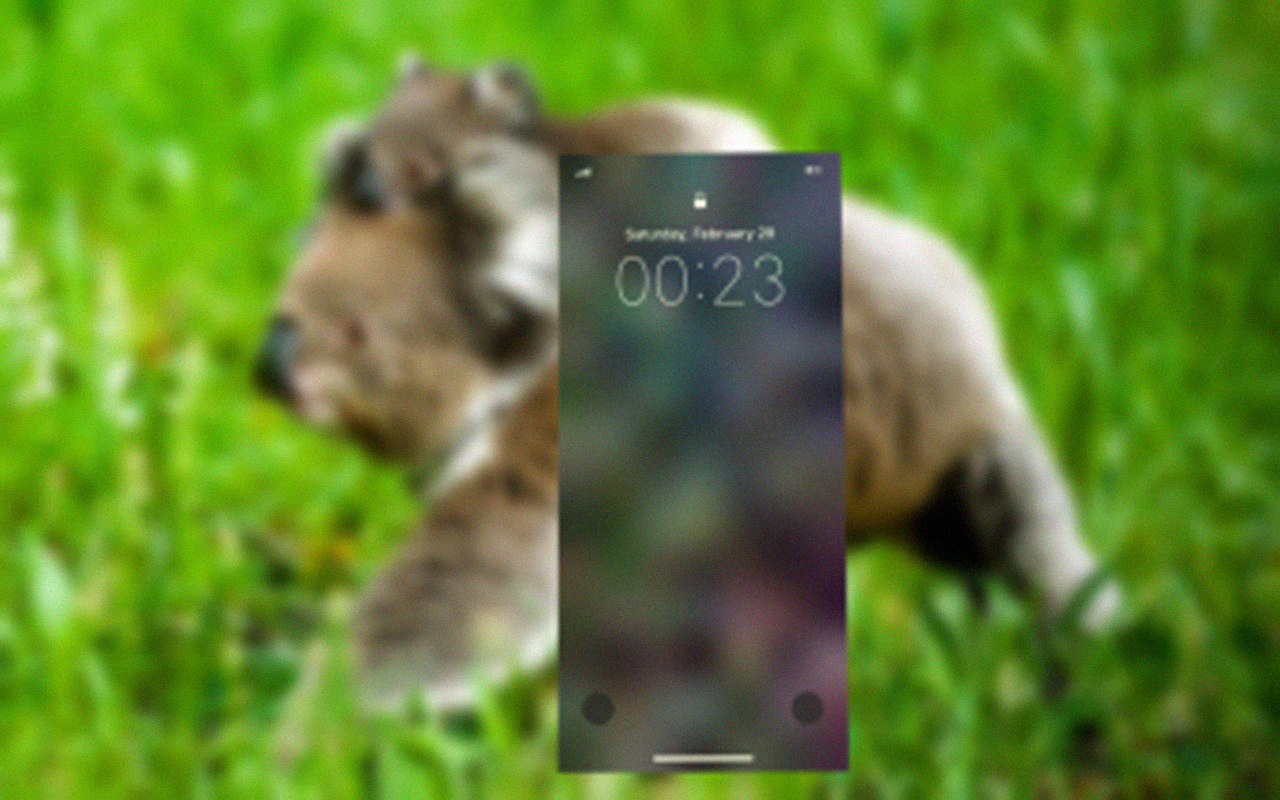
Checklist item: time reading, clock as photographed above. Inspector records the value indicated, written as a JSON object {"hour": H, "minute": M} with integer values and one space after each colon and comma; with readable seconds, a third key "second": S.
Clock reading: {"hour": 0, "minute": 23}
